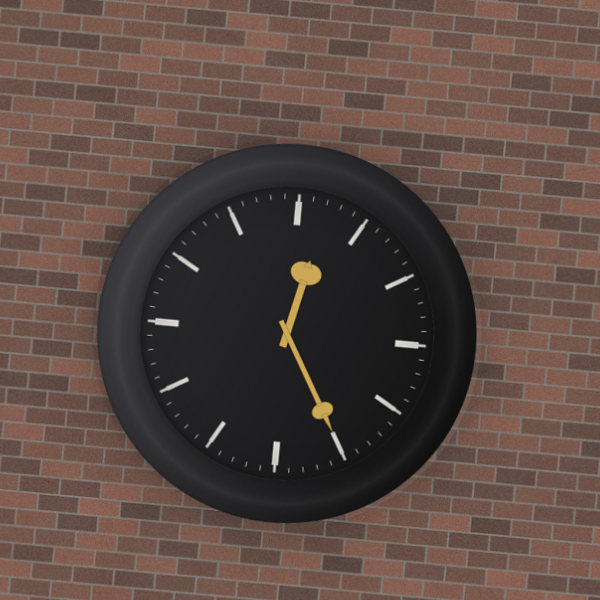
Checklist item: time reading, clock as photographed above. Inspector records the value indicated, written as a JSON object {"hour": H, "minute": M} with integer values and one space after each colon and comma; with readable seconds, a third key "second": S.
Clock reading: {"hour": 12, "minute": 25}
